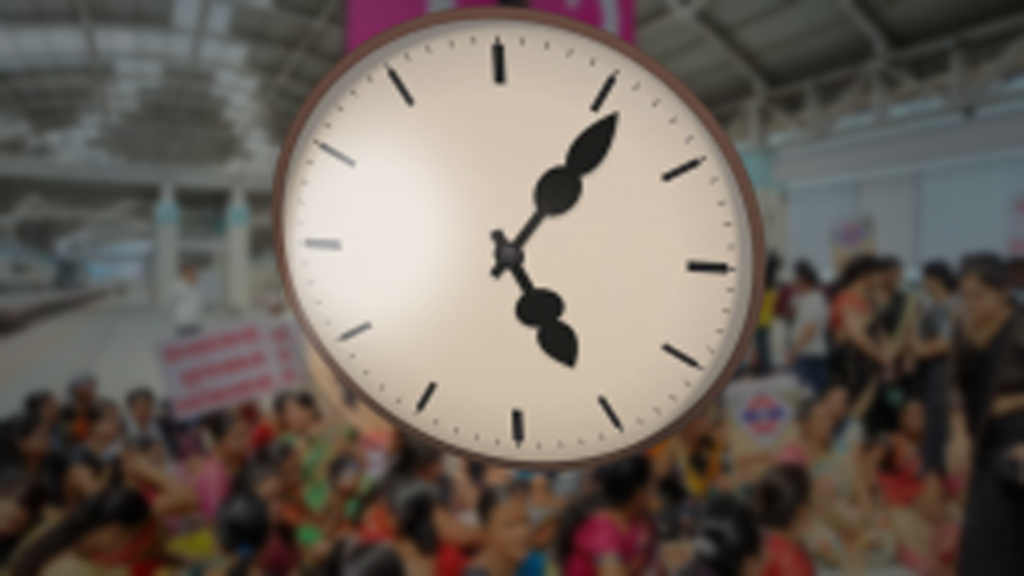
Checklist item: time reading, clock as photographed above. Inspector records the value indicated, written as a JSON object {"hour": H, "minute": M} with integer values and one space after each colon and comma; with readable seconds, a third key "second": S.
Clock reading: {"hour": 5, "minute": 6}
